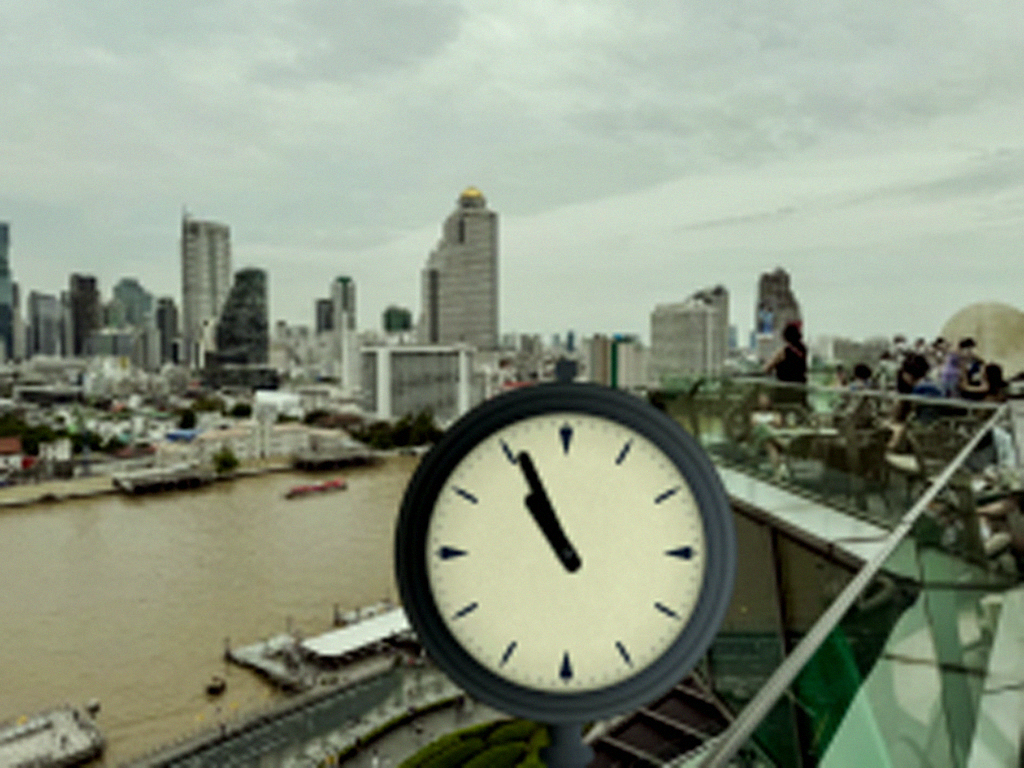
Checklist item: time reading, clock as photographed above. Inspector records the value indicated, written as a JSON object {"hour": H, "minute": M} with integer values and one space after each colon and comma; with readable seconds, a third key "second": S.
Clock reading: {"hour": 10, "minute": 56}
